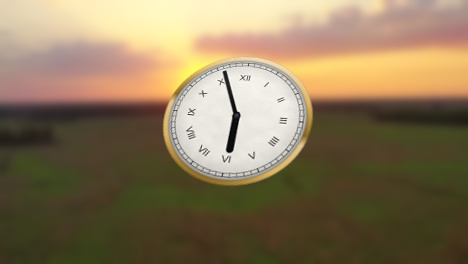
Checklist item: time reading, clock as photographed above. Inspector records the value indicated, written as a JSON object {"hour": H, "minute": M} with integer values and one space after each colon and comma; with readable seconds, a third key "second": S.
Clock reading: {"hour": 5, "minute": 56}
